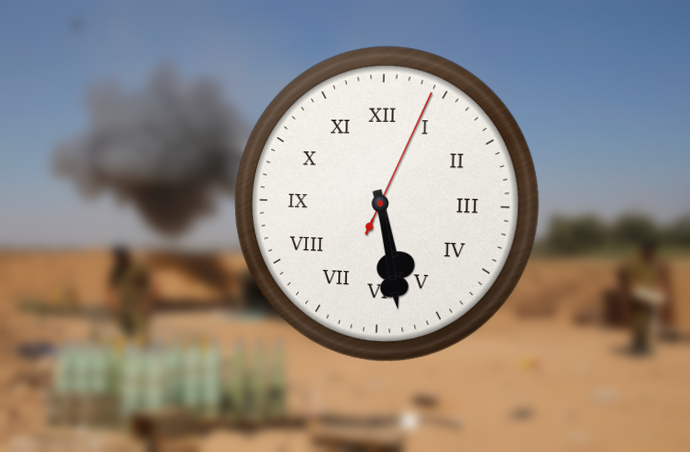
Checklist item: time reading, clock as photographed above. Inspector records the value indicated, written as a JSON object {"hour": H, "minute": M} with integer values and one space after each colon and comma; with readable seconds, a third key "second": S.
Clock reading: {"hour": 5, "minute": 28, "second": 4}
